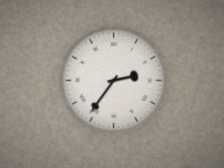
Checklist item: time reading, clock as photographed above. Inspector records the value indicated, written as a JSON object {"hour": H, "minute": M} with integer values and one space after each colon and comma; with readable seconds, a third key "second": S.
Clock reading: {"hour": 2, "minute": 36}
